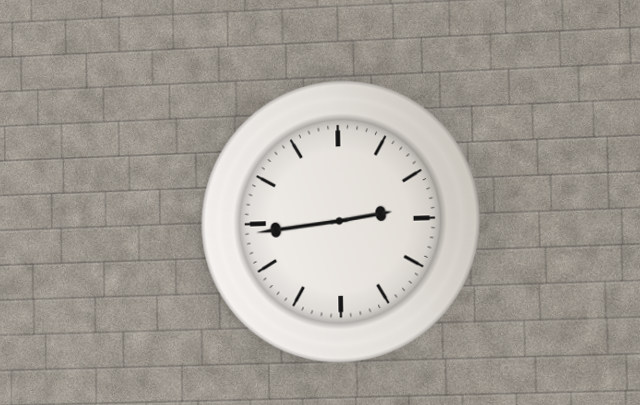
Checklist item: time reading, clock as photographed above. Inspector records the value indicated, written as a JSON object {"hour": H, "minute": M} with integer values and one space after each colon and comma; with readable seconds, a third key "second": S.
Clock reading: {"hour": 2, "minute": 44}
